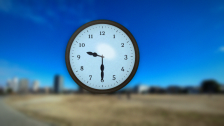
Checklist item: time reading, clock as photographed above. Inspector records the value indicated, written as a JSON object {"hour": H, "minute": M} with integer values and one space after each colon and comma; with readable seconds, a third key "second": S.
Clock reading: {"hour": 9, "minute": 30}
